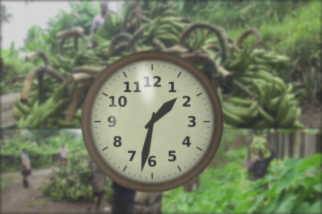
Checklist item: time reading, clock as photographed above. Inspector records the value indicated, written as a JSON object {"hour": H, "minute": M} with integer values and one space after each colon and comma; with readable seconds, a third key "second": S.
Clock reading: {"hour": 1, "minute": 32}
